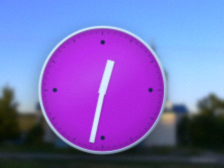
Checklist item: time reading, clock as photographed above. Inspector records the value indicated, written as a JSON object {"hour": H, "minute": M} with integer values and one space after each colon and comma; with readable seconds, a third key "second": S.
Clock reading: {"hour": 12, "minute": 32}
